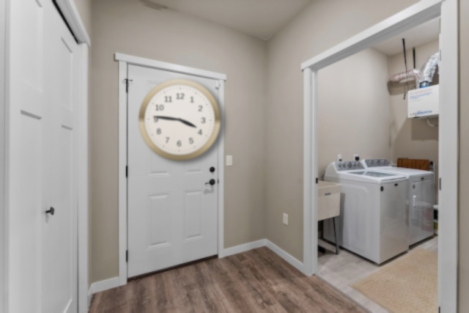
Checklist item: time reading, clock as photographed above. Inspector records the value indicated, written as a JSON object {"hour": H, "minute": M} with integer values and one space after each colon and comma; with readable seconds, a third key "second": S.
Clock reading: {"hour": 3, "minute": 46}
